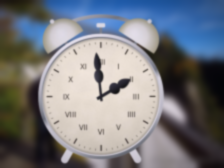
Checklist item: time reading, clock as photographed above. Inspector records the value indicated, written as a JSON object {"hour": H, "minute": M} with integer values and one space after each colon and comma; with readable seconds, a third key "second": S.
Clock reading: {"hour": 1, "minute": 59}
